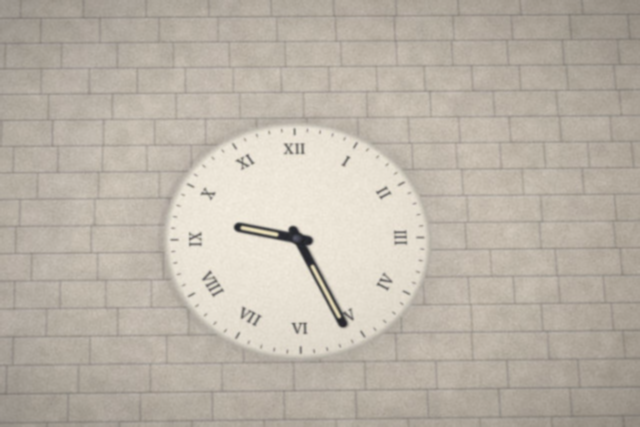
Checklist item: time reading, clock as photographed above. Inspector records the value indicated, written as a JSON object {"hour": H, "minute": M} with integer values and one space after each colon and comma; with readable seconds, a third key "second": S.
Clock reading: {"hour": 9, "minute": 26}
